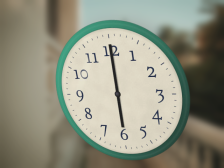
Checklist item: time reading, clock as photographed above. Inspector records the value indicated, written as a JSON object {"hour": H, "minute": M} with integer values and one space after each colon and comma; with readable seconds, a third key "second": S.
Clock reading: {"hour": 6, "minute": 0}
